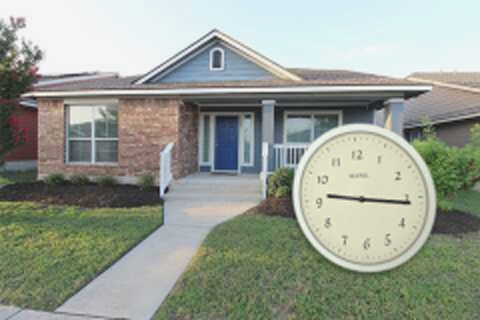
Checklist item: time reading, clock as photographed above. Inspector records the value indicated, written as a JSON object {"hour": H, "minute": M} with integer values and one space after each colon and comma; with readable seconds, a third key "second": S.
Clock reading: {"hour": 9, "minute": 16}
